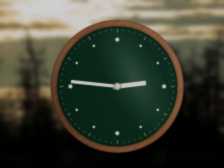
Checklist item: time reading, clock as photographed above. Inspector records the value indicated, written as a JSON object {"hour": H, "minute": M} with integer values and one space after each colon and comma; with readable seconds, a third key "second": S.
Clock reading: {"hour": 2, "minute": 46}
